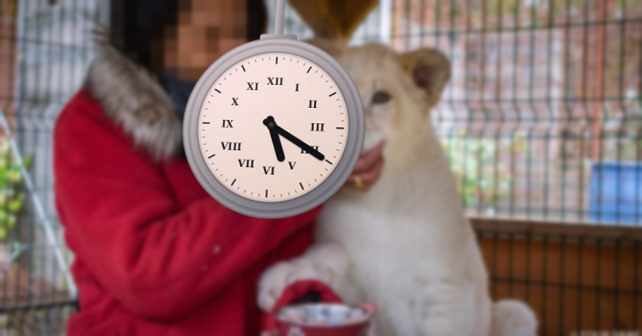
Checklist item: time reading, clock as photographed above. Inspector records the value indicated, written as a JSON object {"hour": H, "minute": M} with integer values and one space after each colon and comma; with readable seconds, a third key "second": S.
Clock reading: {"hour": 5, "minute": 20}
